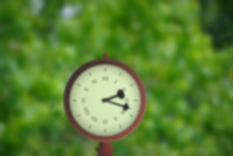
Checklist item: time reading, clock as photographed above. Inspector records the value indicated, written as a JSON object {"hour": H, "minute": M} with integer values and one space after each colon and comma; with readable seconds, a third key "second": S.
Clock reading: {"hour": 2, "minute": 18}
